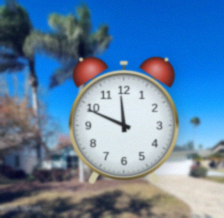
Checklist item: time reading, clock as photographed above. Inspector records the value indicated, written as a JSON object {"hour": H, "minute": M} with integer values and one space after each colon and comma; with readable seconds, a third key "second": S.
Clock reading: {"hour": 11, "minute": 49}
